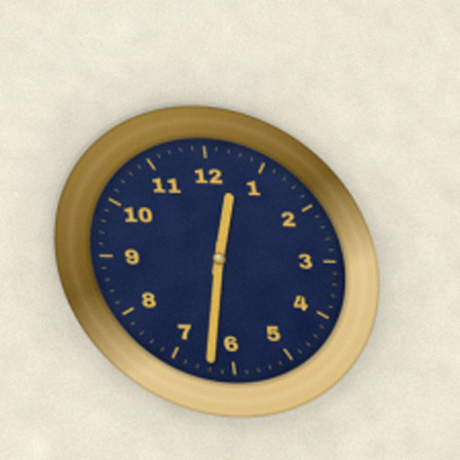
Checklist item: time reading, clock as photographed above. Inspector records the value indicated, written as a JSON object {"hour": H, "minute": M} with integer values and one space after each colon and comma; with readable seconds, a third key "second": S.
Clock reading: {"hour": 12, "minute": 32}
